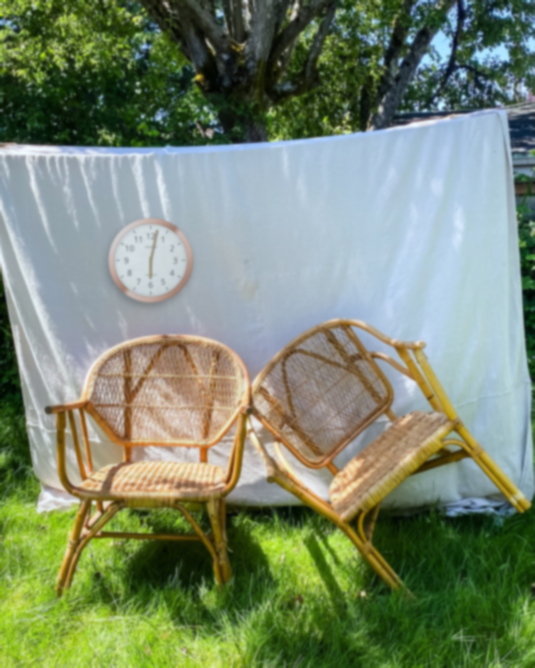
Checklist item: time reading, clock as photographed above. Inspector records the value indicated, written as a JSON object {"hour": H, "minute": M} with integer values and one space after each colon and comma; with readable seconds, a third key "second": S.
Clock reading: {"hour": 6, "minute": 2}
